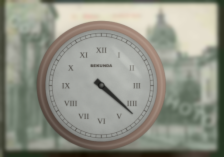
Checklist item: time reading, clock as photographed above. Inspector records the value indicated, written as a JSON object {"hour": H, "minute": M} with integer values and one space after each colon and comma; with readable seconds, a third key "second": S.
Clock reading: {"hour": 4, "minute": 22}
